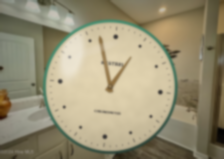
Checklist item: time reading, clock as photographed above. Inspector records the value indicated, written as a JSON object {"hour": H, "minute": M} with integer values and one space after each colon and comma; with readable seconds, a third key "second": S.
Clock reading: {"hour": 12, "minute": 57}
